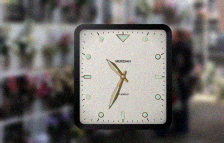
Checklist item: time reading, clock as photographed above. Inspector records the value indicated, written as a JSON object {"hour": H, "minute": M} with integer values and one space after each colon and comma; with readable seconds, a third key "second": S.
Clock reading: {"hour": 10, "minute": 34}
